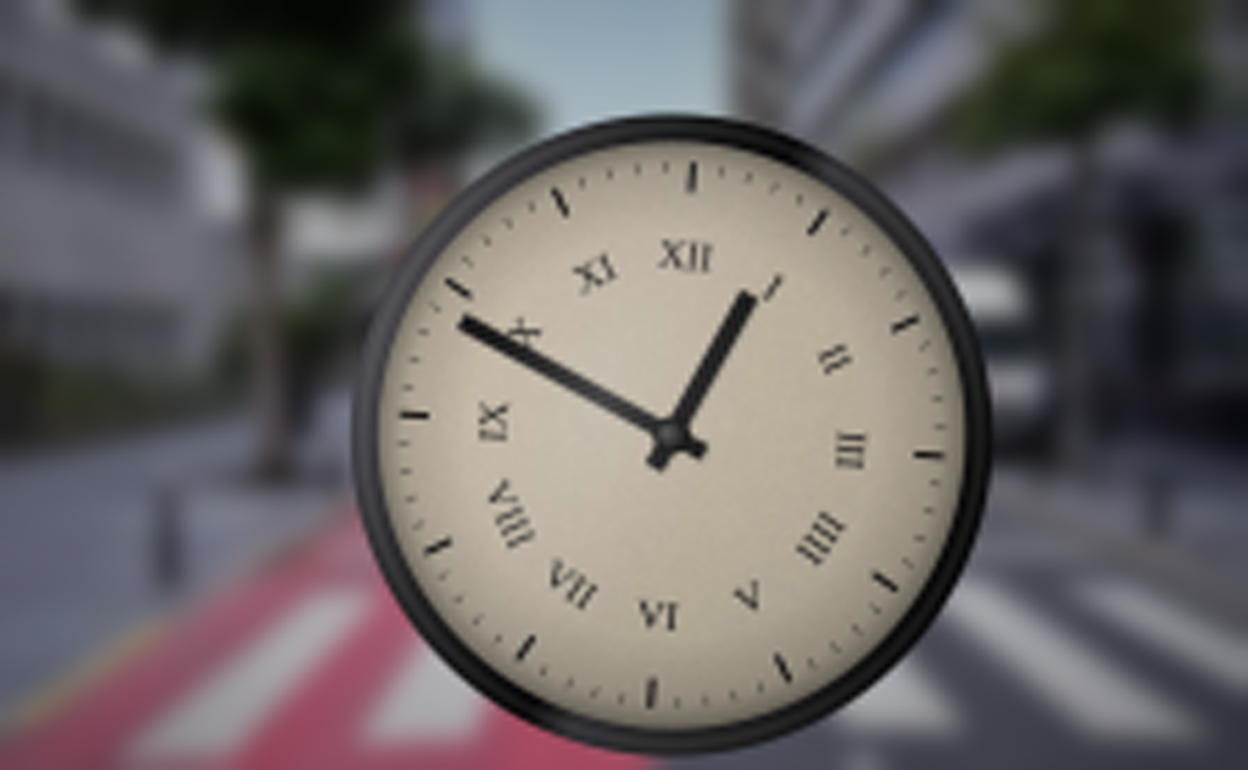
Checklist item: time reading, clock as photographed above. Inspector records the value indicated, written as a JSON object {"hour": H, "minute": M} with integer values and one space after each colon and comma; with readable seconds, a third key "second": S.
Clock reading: {"hour": 12, "minute": 49}
